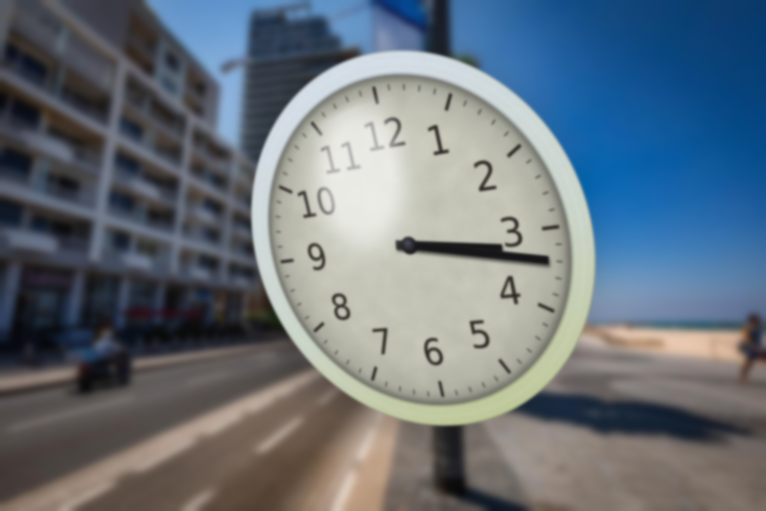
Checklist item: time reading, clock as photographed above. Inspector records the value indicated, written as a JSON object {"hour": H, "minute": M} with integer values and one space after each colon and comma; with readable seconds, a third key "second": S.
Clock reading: {"hour": 3, "minute": 17}
